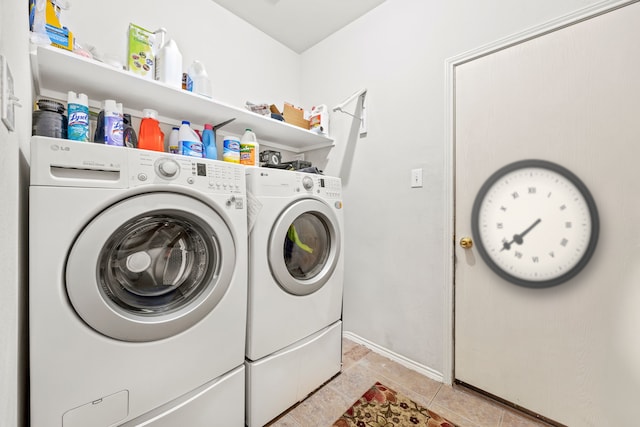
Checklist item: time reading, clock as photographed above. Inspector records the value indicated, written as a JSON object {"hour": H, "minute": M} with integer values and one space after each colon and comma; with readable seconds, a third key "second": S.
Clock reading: {"hour": 7, "minute": 39}
